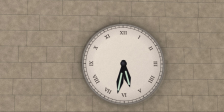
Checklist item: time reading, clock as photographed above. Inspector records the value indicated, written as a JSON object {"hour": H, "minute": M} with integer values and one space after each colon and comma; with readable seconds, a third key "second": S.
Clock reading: {"hour": 5, "minute": 32}
